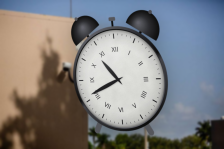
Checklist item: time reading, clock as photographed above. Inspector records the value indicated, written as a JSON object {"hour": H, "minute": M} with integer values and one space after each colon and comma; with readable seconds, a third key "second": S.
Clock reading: {"hour": 10, "minute": 41}
